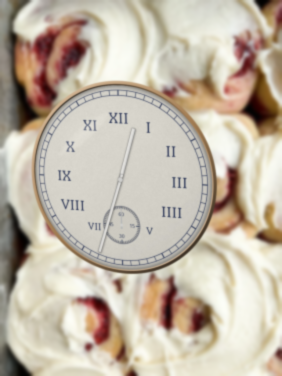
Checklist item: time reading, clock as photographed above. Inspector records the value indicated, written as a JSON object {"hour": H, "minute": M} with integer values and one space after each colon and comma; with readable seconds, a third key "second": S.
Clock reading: {"hour": 12, "minute": 33}
